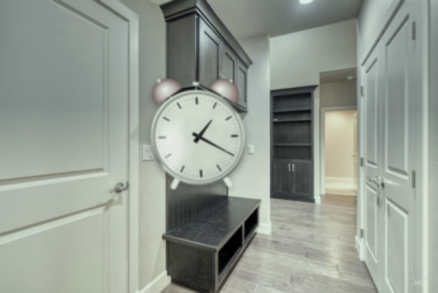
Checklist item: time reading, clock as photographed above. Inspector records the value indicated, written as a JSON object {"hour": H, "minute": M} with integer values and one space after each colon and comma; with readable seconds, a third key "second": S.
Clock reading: {"hour": 1, "minute": 20}
